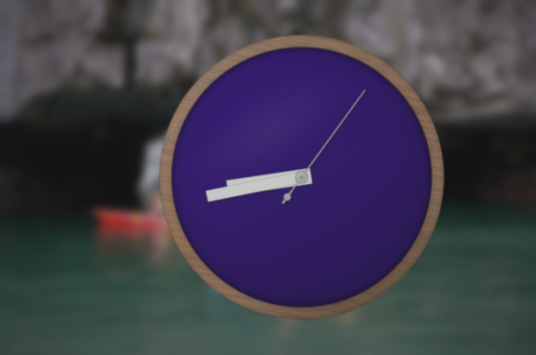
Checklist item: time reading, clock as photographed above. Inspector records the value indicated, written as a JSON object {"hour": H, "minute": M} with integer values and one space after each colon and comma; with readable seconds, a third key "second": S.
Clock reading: {"hour": 8, "minute": 43, "second": 6}
